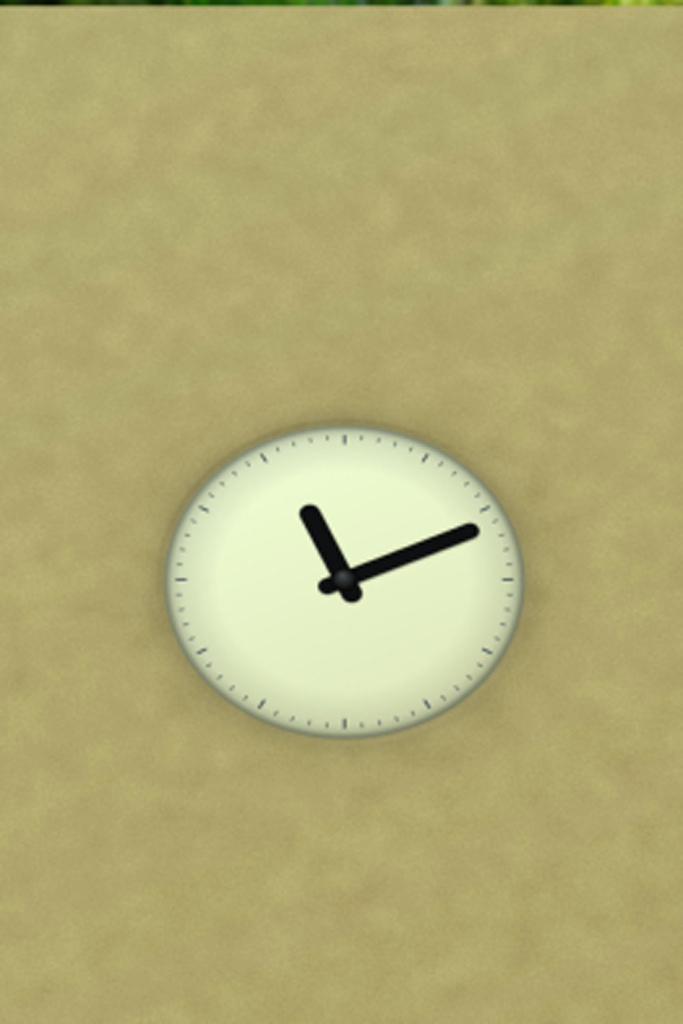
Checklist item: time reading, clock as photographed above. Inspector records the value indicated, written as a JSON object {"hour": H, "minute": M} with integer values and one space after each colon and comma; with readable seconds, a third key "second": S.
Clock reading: {"hour": 11, "minute": 11}
